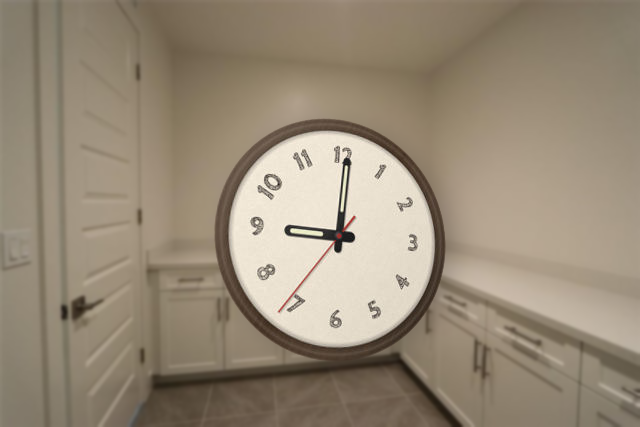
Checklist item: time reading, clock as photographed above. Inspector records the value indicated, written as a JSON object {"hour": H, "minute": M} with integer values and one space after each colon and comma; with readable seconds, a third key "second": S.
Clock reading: {"hour": 9, "minute": 0, "second": 36}
